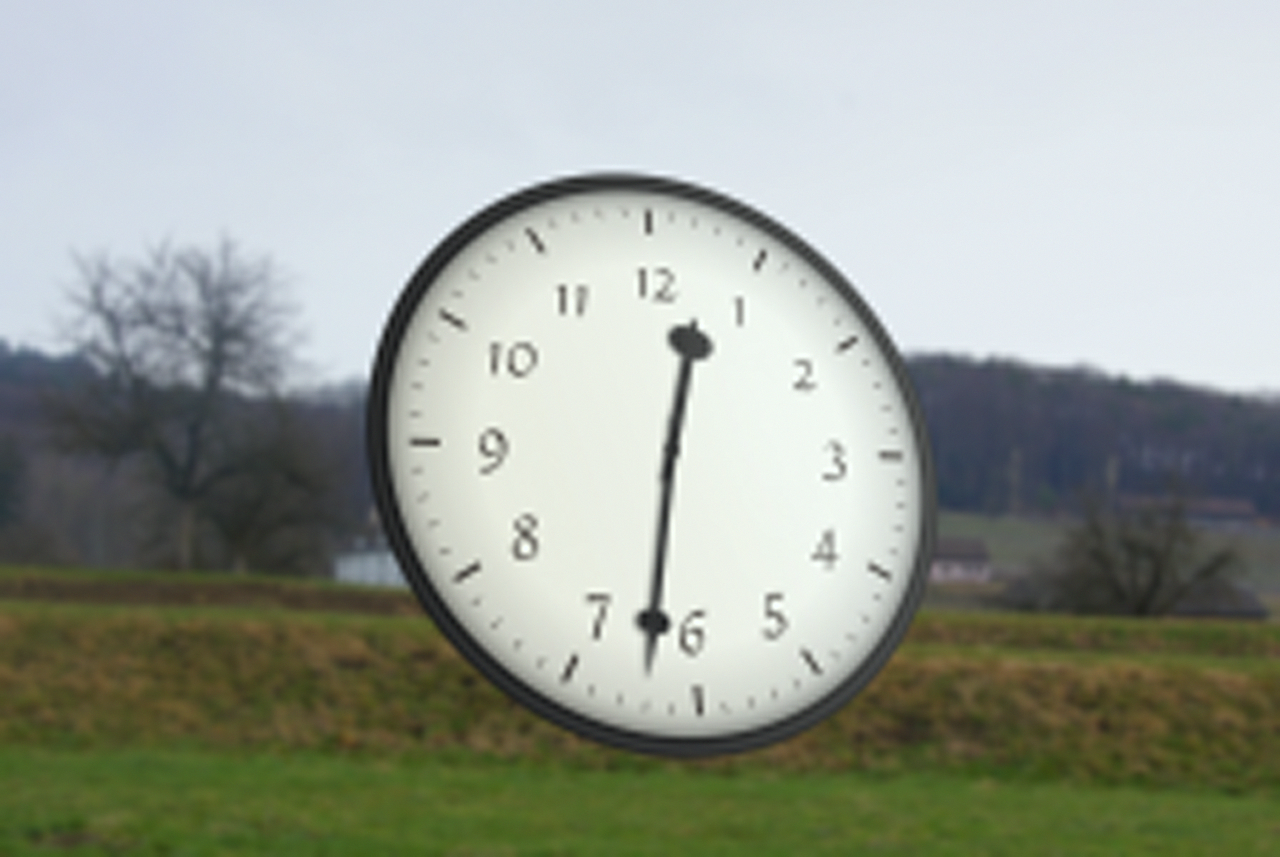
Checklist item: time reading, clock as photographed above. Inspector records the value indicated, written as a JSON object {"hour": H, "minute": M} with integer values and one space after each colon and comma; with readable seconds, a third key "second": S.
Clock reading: {"hour": 12, "minute": 32}
